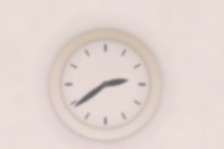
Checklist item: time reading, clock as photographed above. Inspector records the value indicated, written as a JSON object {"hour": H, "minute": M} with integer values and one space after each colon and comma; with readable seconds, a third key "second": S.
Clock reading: {"hour": 2, "minute": 39}
